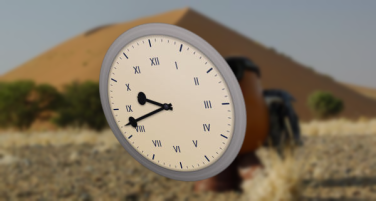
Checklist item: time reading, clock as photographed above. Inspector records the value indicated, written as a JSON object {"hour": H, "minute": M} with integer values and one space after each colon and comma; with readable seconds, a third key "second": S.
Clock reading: {"hour": 9, "minute": 42}
